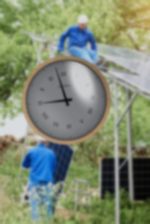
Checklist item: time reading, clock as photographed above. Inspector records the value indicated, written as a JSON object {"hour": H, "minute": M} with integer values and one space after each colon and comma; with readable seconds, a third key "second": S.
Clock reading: {"hour": 8, "minute": 58}
